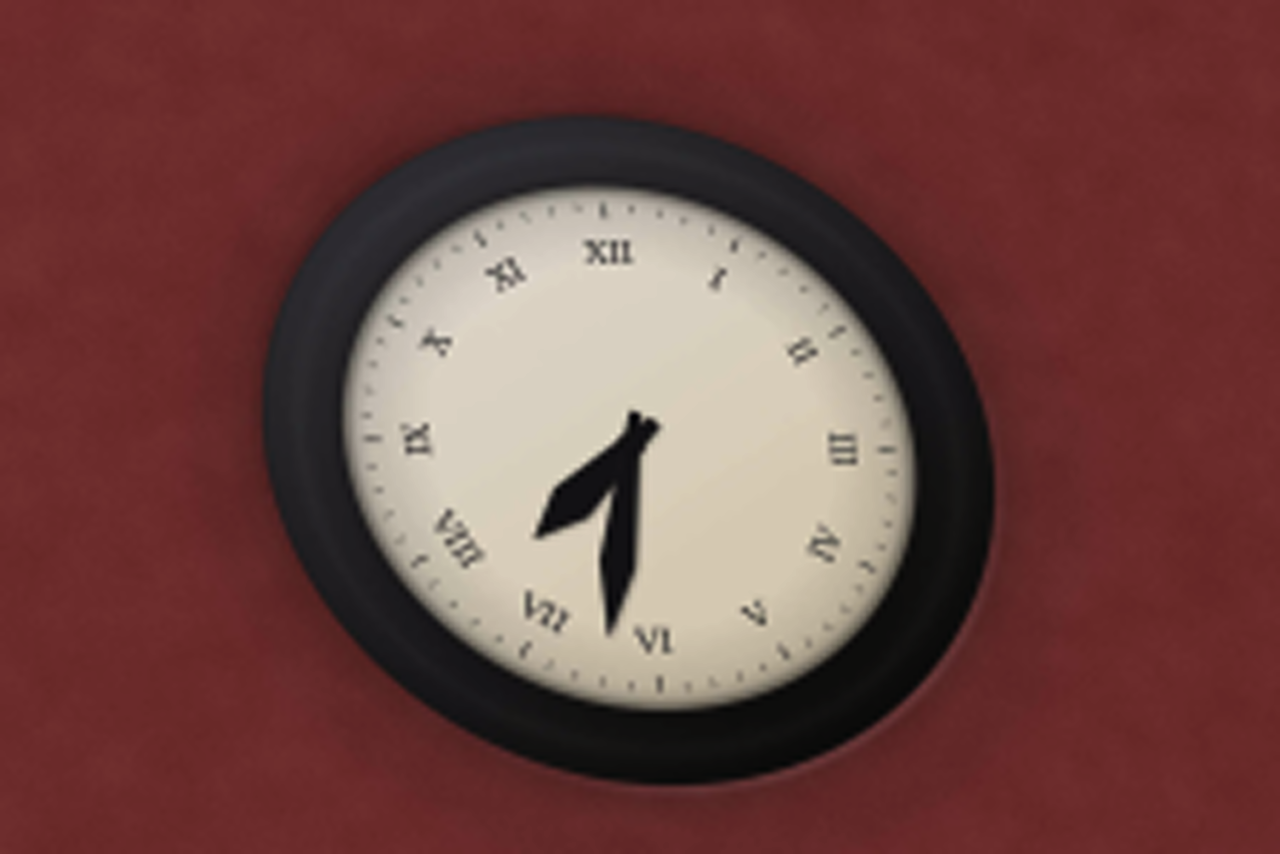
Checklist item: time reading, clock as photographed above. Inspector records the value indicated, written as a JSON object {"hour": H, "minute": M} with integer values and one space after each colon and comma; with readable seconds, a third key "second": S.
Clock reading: {"hour": 7, "minute": 32}
